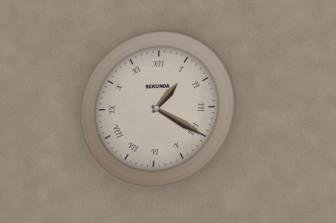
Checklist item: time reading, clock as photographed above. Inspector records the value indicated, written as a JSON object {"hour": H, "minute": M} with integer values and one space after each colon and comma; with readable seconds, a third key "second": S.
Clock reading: {"hour": 1, "minute": 20}
